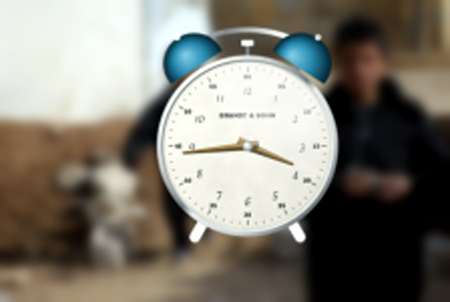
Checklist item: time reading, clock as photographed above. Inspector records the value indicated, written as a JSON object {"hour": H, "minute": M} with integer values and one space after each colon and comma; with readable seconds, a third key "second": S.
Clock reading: {"hour": 3, "minute": 44}
